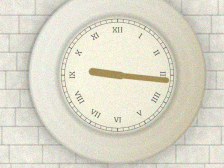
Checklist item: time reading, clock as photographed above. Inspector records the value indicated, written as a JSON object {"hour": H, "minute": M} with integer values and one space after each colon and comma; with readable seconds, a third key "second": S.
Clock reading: {"hour": 9, "minute": 16}
